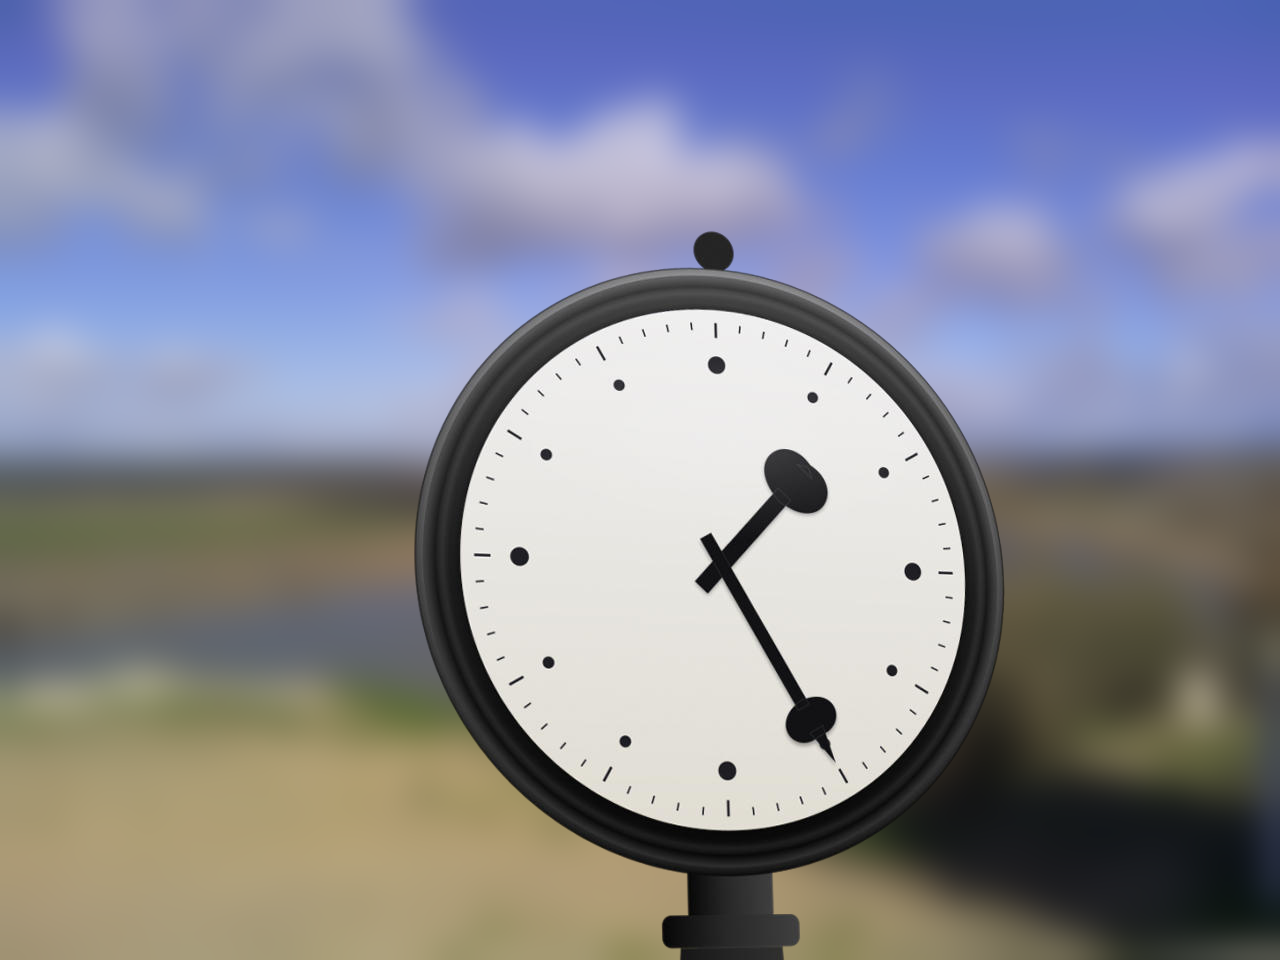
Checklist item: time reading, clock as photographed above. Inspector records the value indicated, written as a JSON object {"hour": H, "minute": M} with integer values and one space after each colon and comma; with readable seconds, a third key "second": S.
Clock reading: {"hour": 1, "minute": 25}
